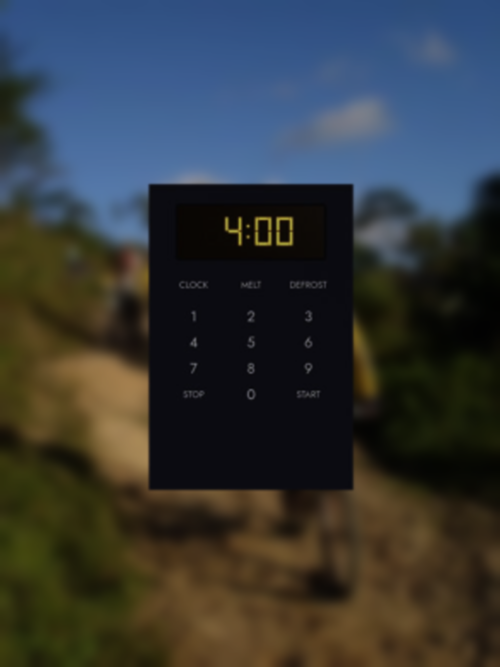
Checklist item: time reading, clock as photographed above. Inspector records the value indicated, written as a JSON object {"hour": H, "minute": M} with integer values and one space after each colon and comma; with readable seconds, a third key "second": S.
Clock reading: {"hour": 4, "minute": 0}
